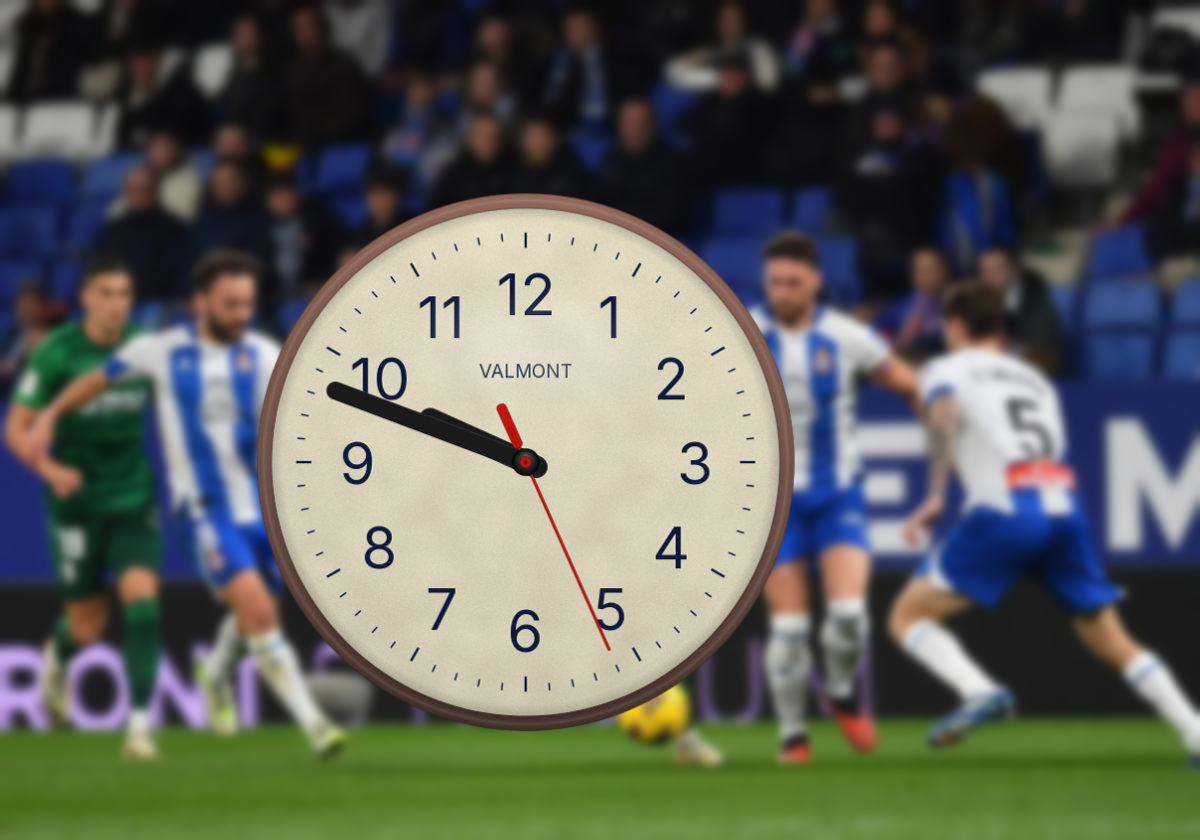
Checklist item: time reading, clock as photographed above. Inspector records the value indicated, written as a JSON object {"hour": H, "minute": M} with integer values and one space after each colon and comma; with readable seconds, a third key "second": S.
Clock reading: {"hour": 9, "minute": 48, "second": 26}
